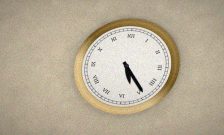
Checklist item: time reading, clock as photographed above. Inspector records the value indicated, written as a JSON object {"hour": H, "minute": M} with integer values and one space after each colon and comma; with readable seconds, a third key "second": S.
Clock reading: {"hour": 5, "minute": 24}
